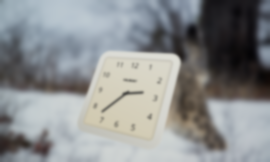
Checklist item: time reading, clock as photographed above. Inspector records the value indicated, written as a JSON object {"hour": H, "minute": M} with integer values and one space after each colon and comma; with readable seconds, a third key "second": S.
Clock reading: {"hour": 2, "minute": 37}
